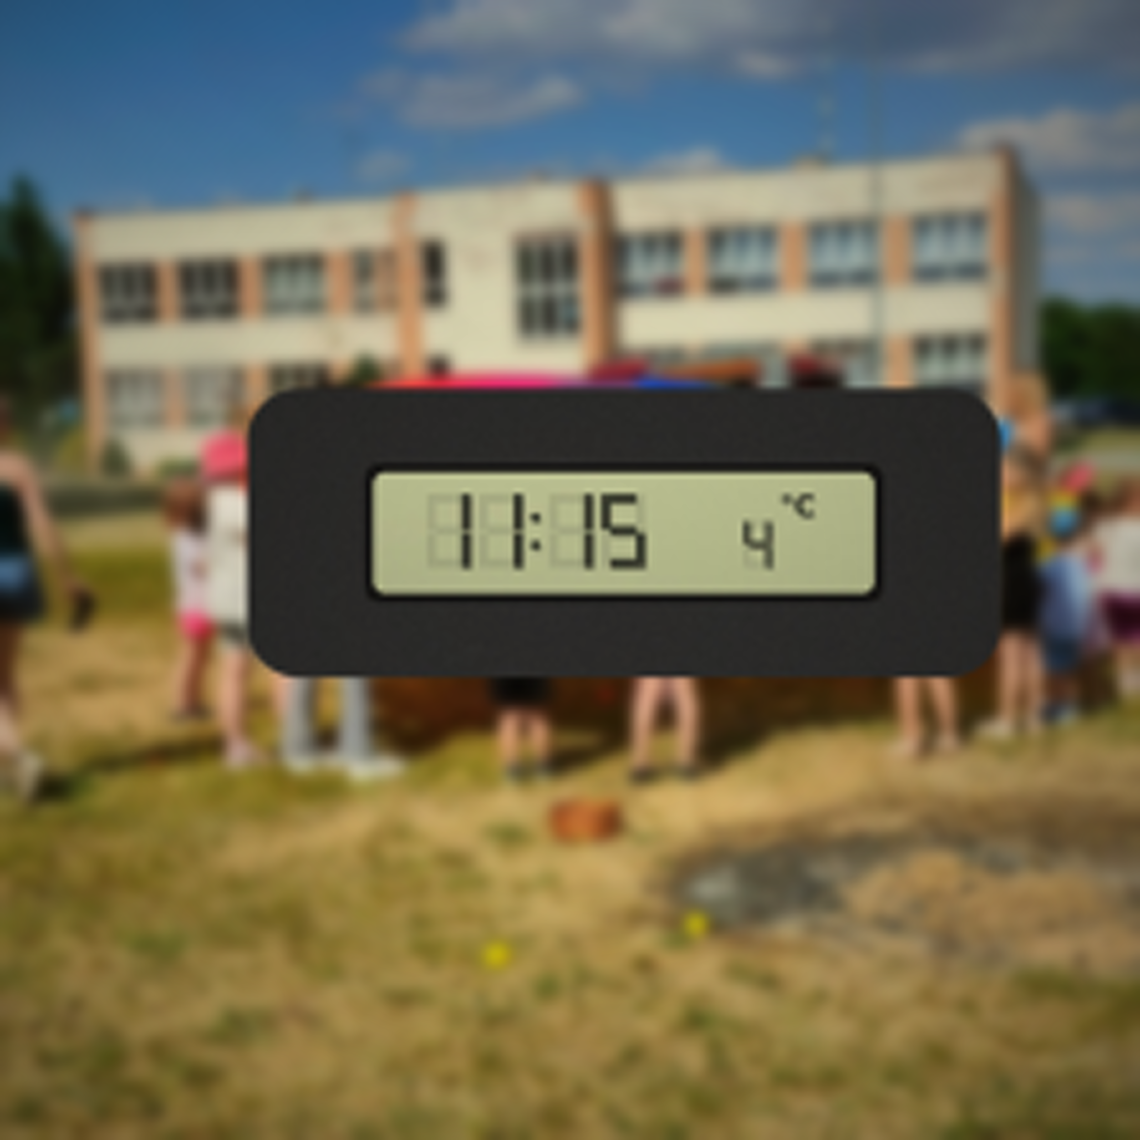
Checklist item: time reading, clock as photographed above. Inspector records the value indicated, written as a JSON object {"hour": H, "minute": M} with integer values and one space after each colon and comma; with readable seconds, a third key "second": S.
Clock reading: {"hour": 11, "minute": 15}
